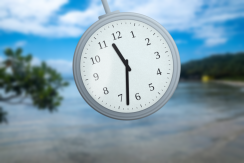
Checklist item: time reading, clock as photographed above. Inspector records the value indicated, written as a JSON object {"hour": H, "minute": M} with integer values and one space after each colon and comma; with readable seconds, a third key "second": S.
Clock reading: {"hour": 11, "minute": 33}
